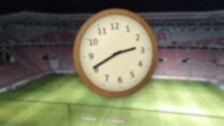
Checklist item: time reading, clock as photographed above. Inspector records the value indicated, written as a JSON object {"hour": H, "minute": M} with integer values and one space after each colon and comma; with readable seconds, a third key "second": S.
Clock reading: {"hour": 2, "minute": 41}
